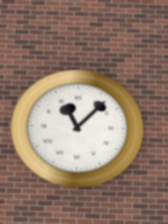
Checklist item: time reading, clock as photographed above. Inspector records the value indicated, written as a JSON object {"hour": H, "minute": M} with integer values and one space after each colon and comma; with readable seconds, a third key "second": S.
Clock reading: {"hour": 11, "minute": 7}
